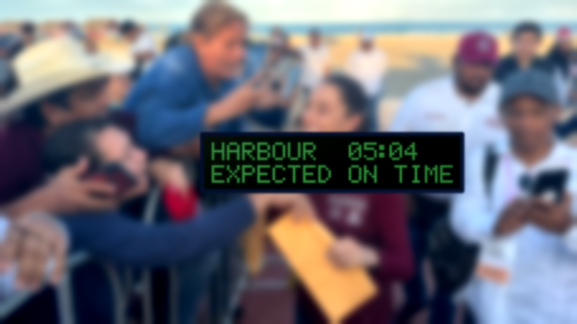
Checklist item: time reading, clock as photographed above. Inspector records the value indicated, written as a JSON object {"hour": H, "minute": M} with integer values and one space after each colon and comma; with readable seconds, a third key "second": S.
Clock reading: {"hour": 5, "minute": 4}
